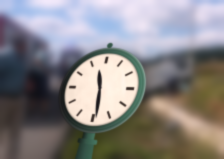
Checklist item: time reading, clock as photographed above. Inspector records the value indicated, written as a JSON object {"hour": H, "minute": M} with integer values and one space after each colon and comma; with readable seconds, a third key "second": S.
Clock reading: {"hour": 11, "minute": 29}
